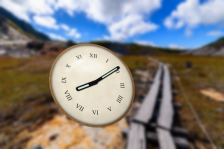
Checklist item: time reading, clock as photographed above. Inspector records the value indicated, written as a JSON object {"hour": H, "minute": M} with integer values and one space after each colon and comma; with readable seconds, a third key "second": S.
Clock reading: {"hour": 8, "minute": 9}
